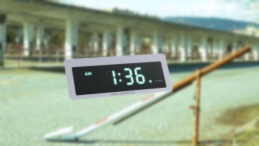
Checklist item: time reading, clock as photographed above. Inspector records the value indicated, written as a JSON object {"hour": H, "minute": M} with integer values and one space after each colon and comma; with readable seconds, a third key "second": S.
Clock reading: {"hour": 1, "minute": 36}
